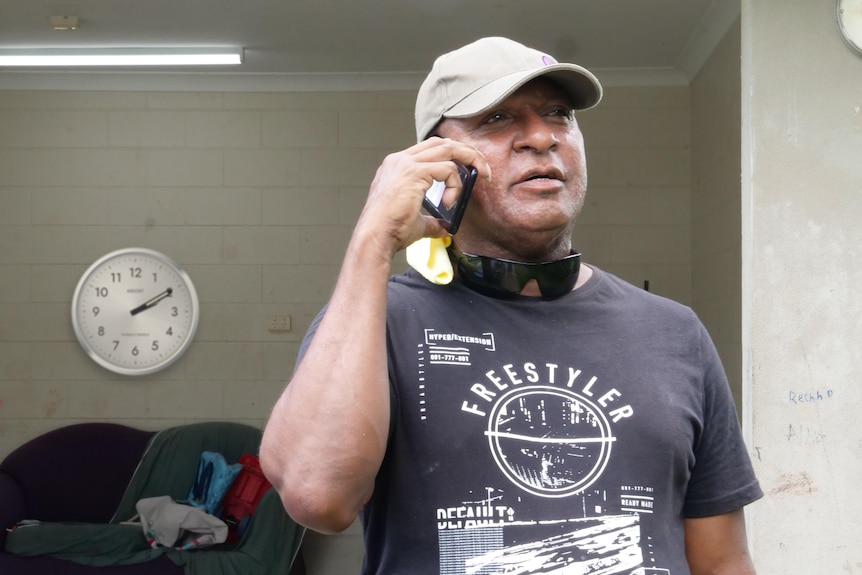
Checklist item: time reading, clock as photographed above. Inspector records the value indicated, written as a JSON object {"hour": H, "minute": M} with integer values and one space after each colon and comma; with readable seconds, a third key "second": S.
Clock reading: {"hour": 2, "minute": 10}
